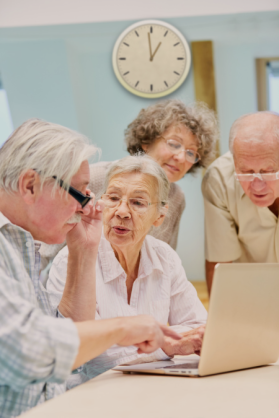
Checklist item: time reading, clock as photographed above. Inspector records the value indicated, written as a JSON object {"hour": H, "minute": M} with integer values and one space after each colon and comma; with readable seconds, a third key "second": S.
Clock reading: {"hour": 12, "minute": 59}
